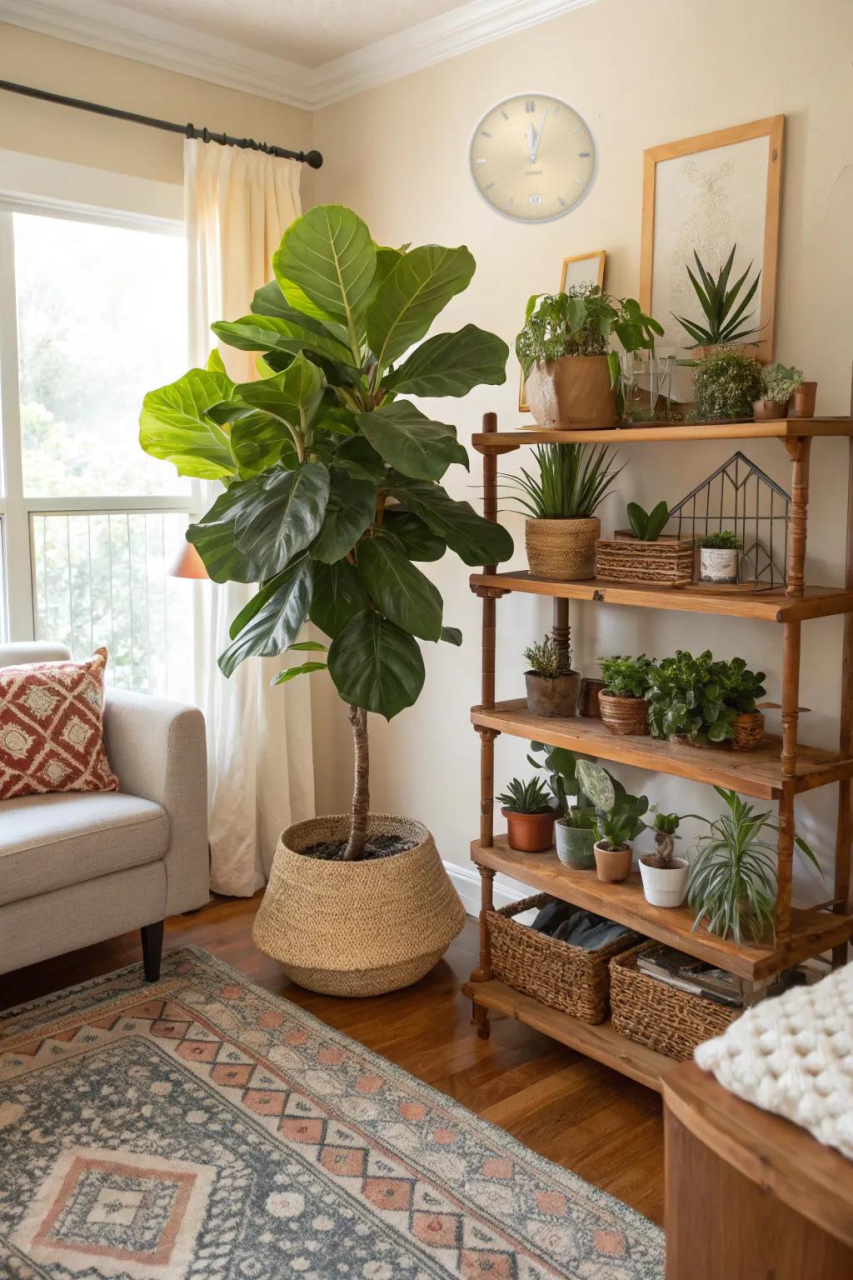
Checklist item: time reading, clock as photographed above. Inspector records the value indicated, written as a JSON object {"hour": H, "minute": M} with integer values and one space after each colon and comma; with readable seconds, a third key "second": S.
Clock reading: {"hour": 12, "minute": 3}
